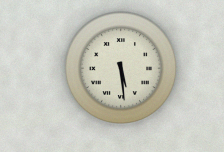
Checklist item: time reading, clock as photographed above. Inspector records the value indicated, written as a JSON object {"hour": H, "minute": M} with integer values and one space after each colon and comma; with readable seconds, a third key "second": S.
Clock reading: {"hour": 5, "minute": 29}
